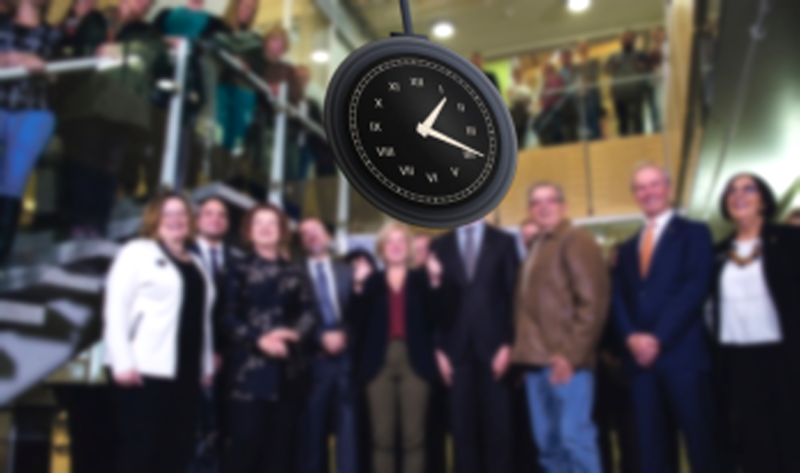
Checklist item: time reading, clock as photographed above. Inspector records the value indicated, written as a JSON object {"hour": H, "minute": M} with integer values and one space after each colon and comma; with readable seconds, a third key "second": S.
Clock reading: {"hour": 1, "minute": 19}
